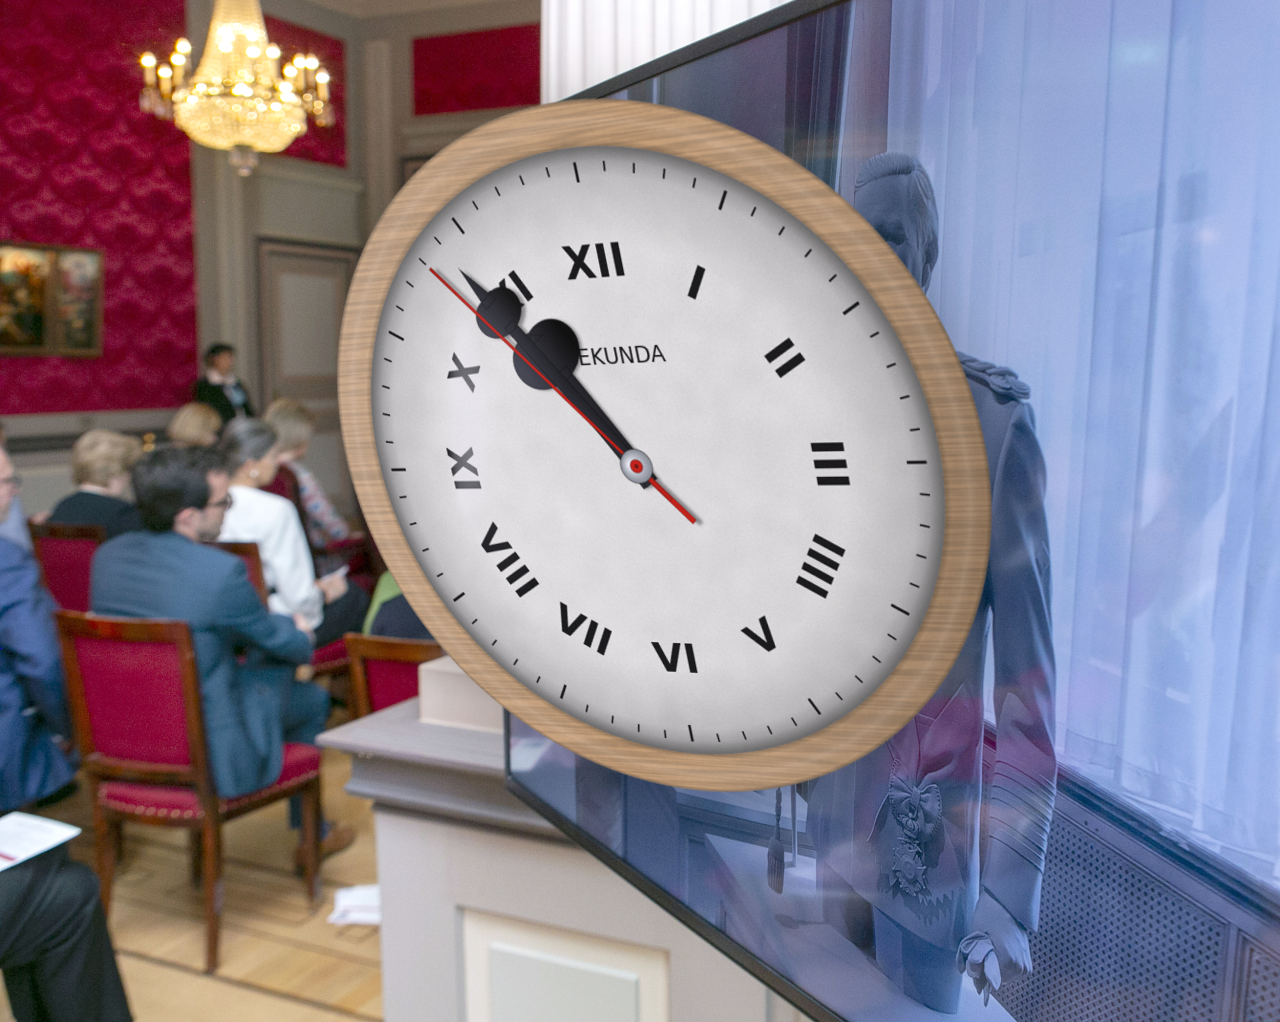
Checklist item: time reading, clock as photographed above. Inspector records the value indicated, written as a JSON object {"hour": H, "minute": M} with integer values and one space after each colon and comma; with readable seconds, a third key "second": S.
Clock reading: {"hour": 10, "minute": 53, "second": 53}
